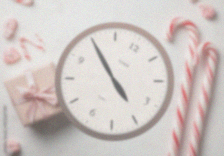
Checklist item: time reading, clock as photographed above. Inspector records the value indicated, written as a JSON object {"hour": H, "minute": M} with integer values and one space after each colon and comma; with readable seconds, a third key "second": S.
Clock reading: {"hour": 3, "minute": 50}
